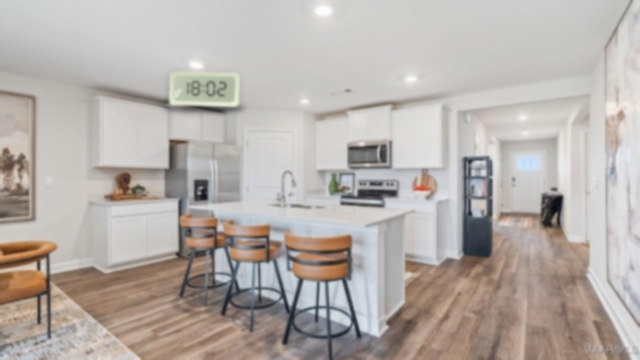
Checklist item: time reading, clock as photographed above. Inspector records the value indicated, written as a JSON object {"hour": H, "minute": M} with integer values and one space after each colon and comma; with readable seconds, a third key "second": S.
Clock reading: {"hour": 18, "minute": 2}
